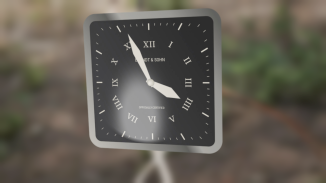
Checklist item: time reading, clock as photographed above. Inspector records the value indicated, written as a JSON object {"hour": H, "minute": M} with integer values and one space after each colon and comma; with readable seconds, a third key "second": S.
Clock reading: {"hour": 3, "minute": 56}
